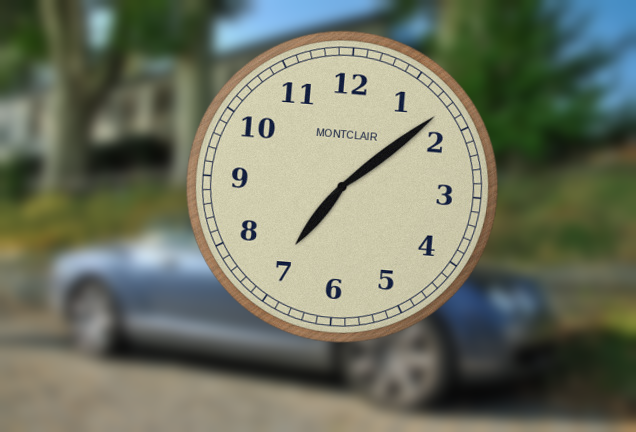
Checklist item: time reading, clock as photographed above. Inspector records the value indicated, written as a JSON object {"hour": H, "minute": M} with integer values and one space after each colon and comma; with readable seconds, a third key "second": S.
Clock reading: {"hour": 7, "minute": 8}
